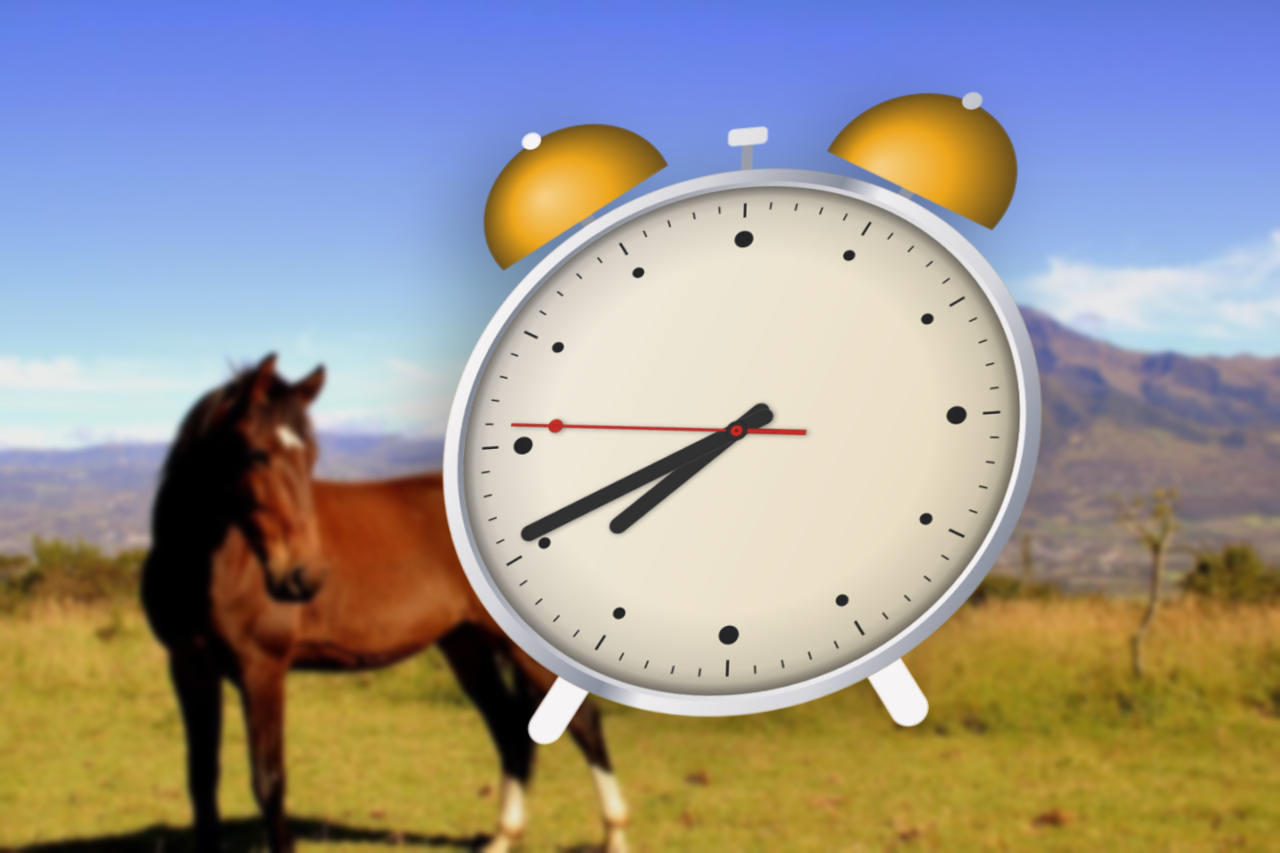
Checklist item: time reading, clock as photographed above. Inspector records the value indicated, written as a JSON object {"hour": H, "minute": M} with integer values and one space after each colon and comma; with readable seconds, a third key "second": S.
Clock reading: {"hour": 7, "minute": 40, "second": 46}
